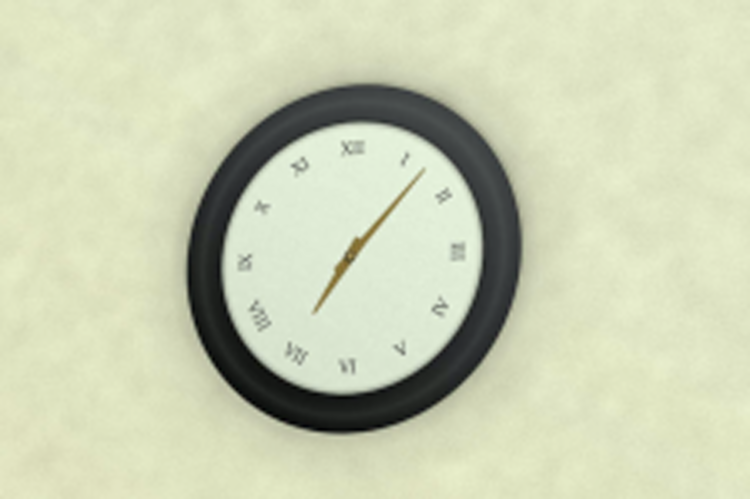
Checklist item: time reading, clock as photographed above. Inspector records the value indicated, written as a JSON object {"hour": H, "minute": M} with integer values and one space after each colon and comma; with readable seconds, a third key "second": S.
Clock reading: {"hour": 7, "minute": 7}
